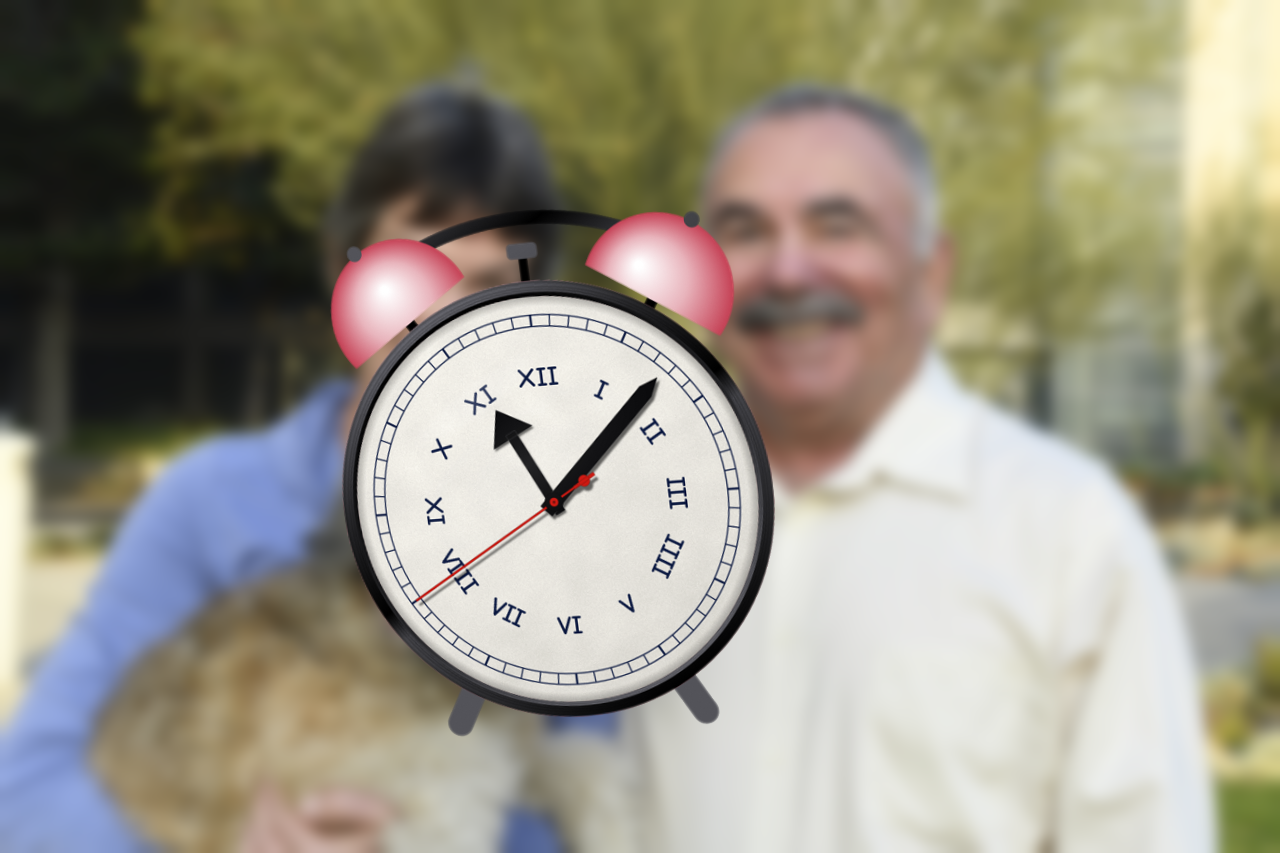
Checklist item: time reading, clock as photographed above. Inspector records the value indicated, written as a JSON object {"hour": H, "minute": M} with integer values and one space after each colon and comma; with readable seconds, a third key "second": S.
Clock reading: {"hour": 11, "minute": 7, "second": 40}
